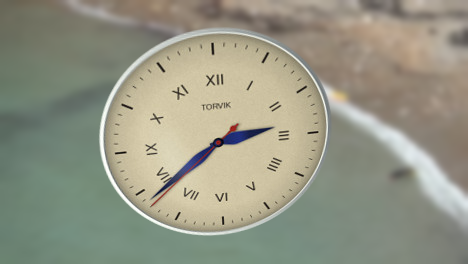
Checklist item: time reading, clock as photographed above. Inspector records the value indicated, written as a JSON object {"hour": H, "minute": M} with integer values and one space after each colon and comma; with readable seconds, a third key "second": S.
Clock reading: {"hour": 2, "minute": 38, "second": 38}
